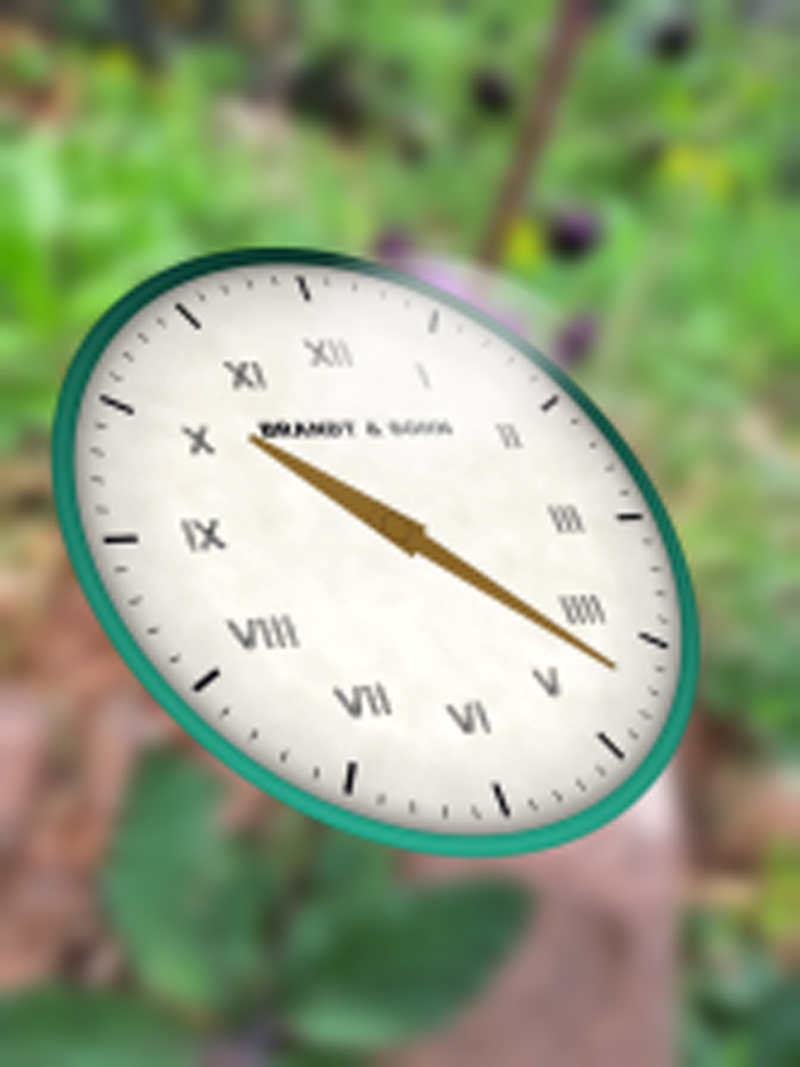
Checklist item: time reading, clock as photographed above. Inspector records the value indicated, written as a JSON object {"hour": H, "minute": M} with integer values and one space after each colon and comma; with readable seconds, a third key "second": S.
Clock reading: {"hour": 10, "minute": 22}
